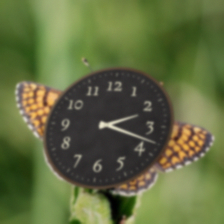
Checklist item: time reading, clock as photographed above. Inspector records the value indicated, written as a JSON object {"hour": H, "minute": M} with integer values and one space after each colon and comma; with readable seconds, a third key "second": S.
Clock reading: {"hour": 2, "minute": 18}
